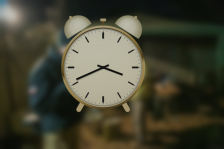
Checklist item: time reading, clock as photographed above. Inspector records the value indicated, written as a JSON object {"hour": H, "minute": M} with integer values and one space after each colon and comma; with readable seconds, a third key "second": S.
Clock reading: {"hour": 3, "minute": 41}
